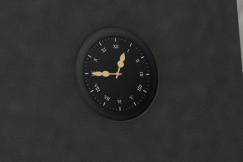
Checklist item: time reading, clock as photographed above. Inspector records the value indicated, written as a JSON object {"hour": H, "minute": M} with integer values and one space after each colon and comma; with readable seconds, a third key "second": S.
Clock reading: {"hour": 12, "minute": 45}
